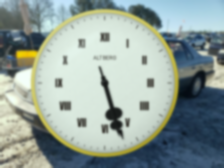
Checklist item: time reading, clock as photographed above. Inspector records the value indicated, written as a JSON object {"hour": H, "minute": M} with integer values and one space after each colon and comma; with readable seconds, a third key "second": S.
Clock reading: {"hour": 5, "minute": 27, "second": 27}
